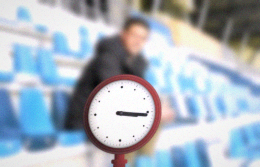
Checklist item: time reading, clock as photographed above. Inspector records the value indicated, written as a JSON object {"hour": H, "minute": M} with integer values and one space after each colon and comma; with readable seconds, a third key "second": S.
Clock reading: {"hour": 3, "minute": 16}
